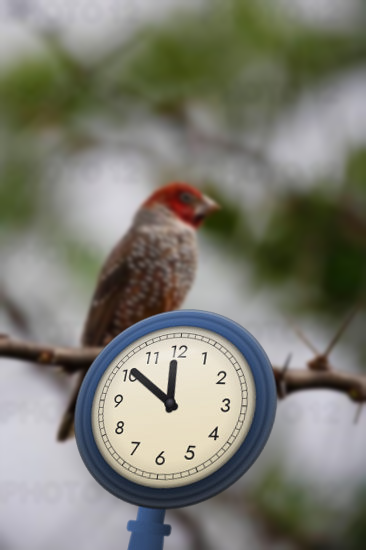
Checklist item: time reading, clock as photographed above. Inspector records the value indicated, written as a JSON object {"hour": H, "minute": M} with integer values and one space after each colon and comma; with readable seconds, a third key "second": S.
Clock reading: {"hour": 11, "minute": 51}
